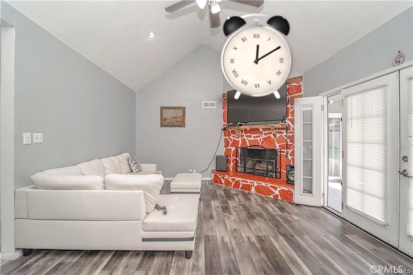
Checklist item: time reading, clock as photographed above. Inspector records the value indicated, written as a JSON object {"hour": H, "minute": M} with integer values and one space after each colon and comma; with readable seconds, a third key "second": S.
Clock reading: {"hour": 12, "minute": 10}
